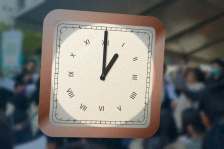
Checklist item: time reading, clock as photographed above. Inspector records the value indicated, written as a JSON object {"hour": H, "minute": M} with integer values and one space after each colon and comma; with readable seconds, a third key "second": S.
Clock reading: {"hour": 1, "minute": 0}
